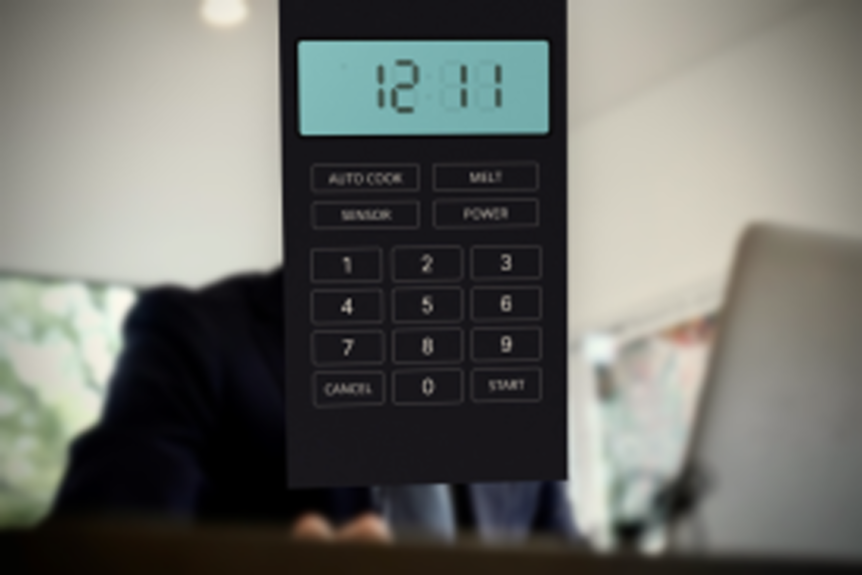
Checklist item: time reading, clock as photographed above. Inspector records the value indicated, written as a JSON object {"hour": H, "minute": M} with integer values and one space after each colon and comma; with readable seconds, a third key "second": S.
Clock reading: {"hour": 12, "minute": 11}
